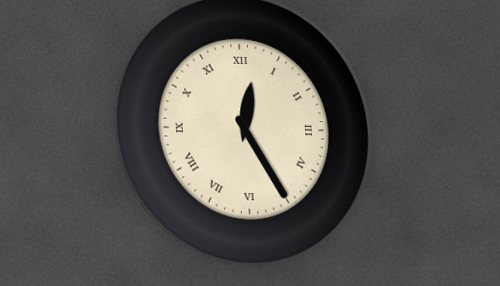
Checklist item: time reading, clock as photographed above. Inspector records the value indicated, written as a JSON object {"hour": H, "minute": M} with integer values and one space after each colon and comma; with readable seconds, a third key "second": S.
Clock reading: {"hour": 12, "minute": 25}
